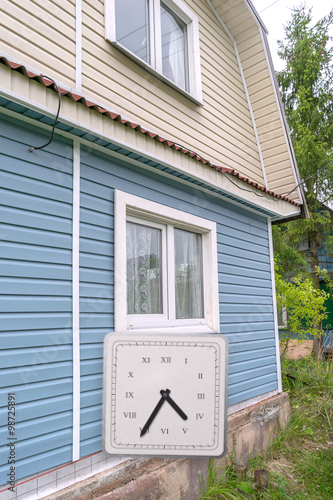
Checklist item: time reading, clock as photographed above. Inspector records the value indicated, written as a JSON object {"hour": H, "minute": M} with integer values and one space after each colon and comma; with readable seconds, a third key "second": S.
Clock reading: {"hour": 4, "minute": 35}
